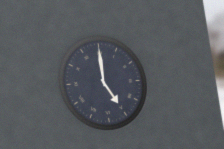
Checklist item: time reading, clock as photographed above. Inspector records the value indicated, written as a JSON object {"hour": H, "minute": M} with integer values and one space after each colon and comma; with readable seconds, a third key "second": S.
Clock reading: {"hour": 5, "minute": 0}
